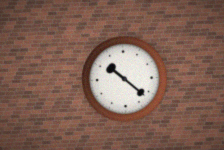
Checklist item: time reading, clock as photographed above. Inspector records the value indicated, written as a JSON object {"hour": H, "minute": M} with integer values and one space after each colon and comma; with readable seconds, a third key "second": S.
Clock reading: {"hour": 10, "minute": 22}
